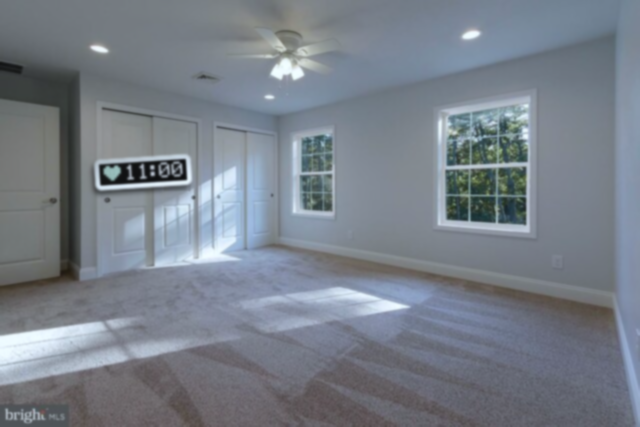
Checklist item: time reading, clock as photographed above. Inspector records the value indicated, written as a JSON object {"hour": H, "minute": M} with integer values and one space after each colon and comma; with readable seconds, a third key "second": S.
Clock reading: {"hour": 11, "minute": 0}
